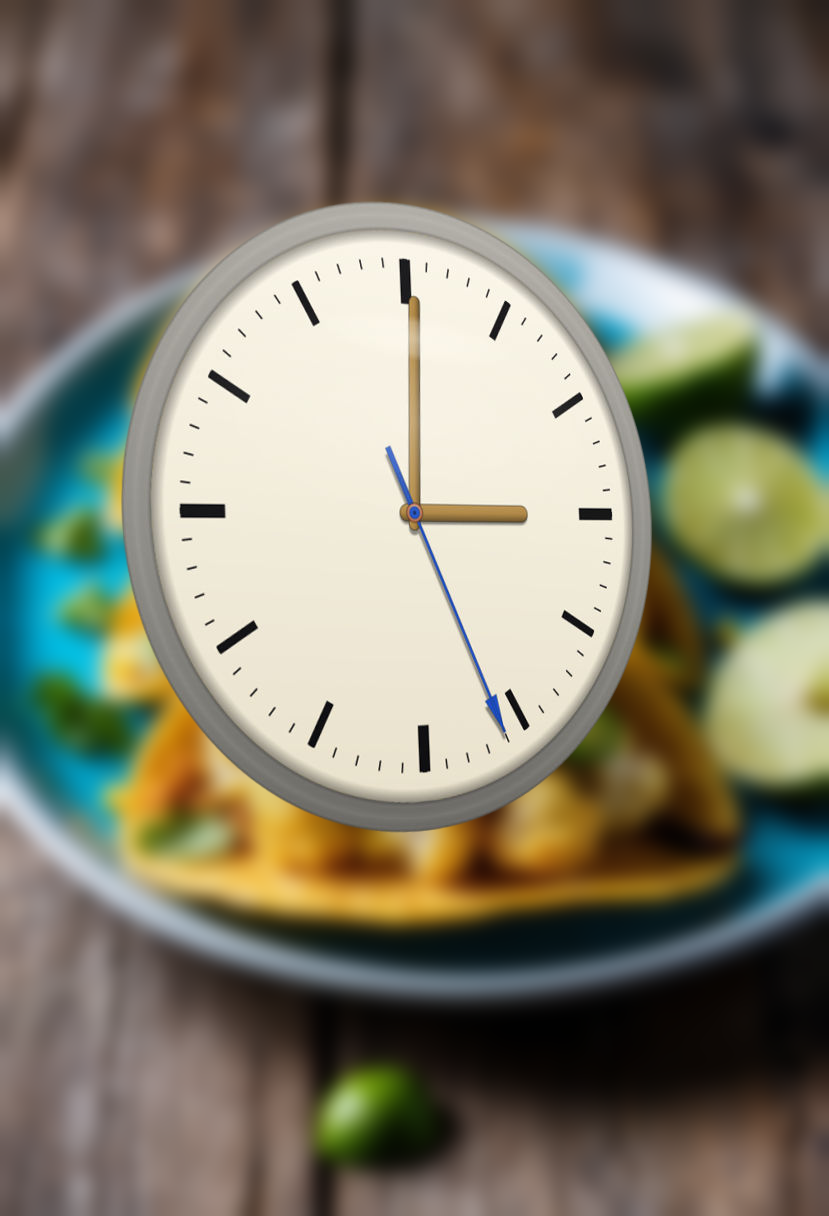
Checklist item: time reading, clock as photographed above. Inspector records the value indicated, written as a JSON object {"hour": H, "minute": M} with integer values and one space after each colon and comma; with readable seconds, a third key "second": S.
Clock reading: {"hour": 3, "minute": 0, "second": 26}
